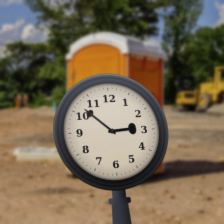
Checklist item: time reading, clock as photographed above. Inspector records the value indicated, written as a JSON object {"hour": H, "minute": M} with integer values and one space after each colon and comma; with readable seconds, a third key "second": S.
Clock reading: {"hour": 2, "minute": 52}
